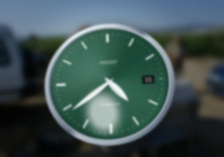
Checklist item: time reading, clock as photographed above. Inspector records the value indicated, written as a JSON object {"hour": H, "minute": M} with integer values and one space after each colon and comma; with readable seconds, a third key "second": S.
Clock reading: {"hour": 4, "minute": 39}
